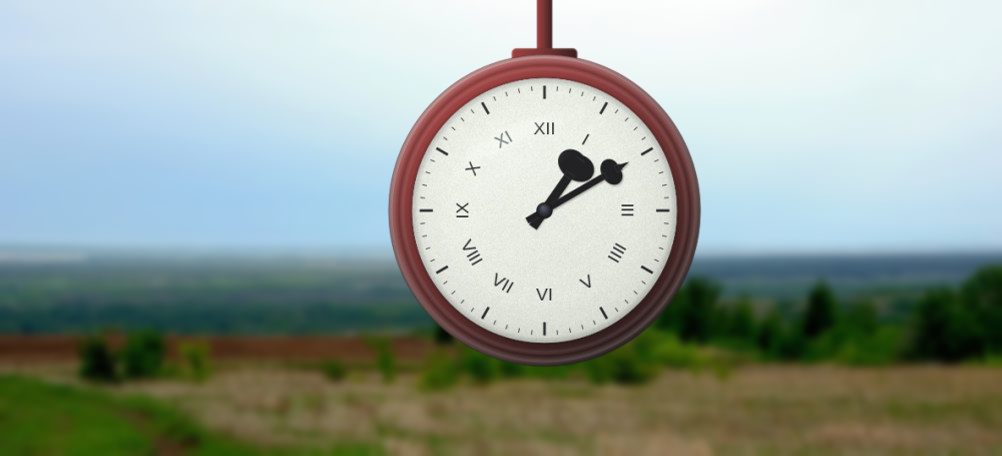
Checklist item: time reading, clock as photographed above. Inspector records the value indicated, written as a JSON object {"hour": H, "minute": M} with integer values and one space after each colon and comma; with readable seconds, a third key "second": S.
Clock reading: {"hour": 1, "minute": 10}
